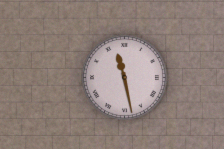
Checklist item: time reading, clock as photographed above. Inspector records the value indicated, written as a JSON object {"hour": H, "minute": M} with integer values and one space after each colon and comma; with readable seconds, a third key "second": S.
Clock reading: {"hour": 11, "minute": 28}
